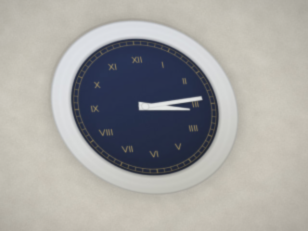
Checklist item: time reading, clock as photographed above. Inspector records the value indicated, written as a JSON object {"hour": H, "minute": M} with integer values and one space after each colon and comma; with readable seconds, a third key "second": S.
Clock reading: {"hour": 3, "minute": 14}
